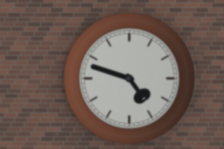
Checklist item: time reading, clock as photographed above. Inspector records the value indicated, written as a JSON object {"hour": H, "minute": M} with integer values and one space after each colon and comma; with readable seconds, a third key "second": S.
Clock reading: {"hour": 4, "minute": 48}
